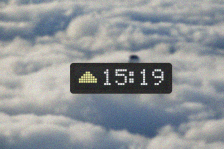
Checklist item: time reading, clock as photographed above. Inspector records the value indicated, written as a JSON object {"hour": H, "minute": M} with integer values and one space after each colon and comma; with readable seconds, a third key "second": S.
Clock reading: {"hour": 15, "minute": 19}
